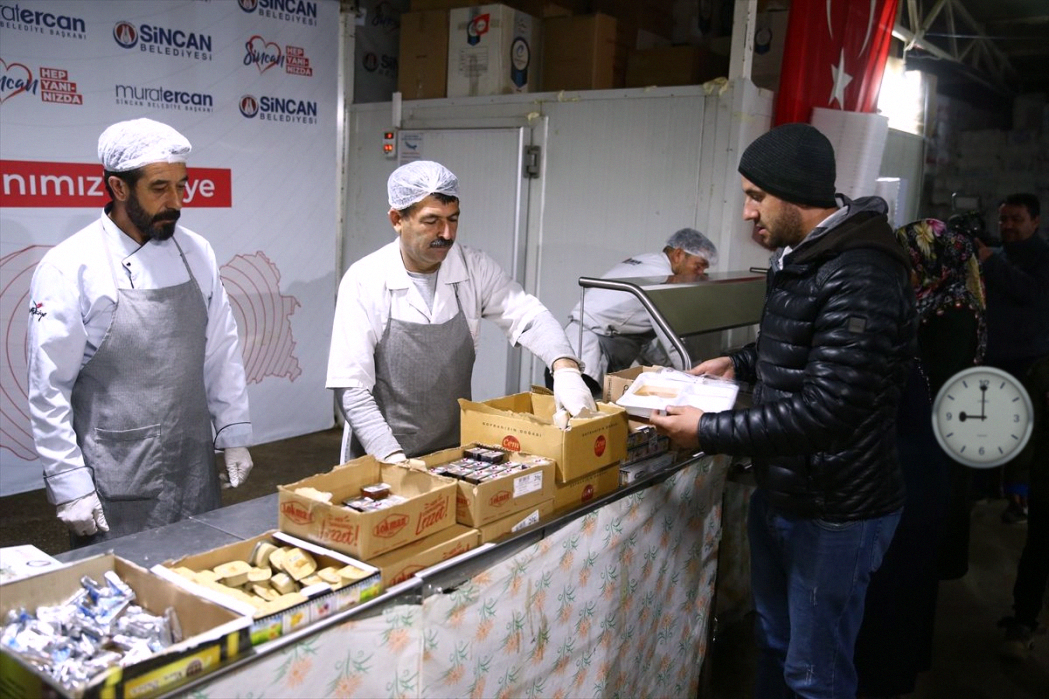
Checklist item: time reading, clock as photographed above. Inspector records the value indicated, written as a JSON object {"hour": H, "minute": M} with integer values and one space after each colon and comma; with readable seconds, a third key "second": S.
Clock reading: {"hour": 9, "minute": 0}
